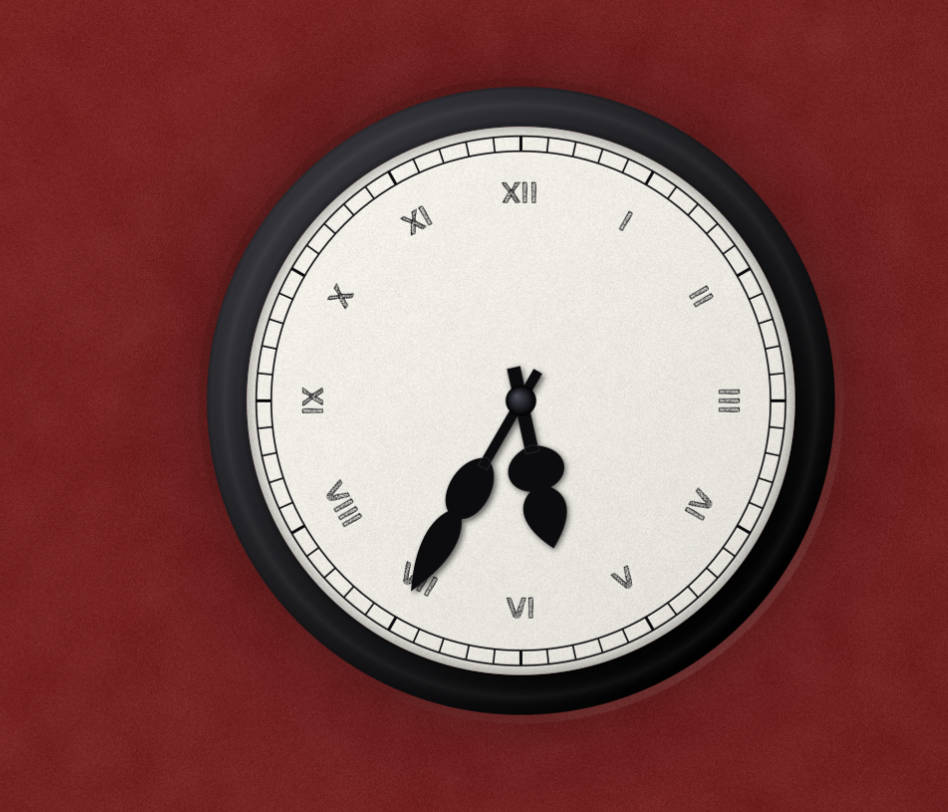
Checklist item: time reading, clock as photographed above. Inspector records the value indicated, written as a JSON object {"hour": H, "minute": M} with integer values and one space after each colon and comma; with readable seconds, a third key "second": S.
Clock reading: {"hour": 5, "minute": 35}
